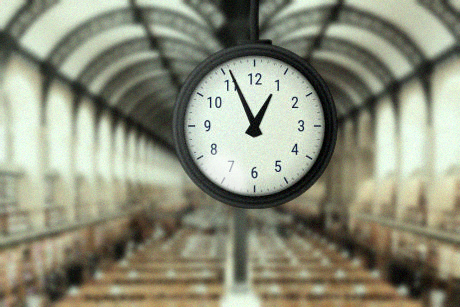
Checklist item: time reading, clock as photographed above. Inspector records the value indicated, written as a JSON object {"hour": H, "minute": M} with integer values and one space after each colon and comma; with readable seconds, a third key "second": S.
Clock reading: {"hour": 12, "minute": 56}
